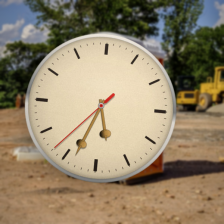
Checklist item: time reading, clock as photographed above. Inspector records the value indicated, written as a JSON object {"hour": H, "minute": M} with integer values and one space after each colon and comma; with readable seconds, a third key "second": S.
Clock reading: {"hour": 5, "minute": 33, "second": 37}
